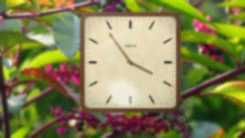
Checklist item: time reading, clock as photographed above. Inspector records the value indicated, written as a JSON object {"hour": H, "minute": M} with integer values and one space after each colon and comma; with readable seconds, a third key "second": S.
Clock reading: {"hour": 3, "minute": 54}
